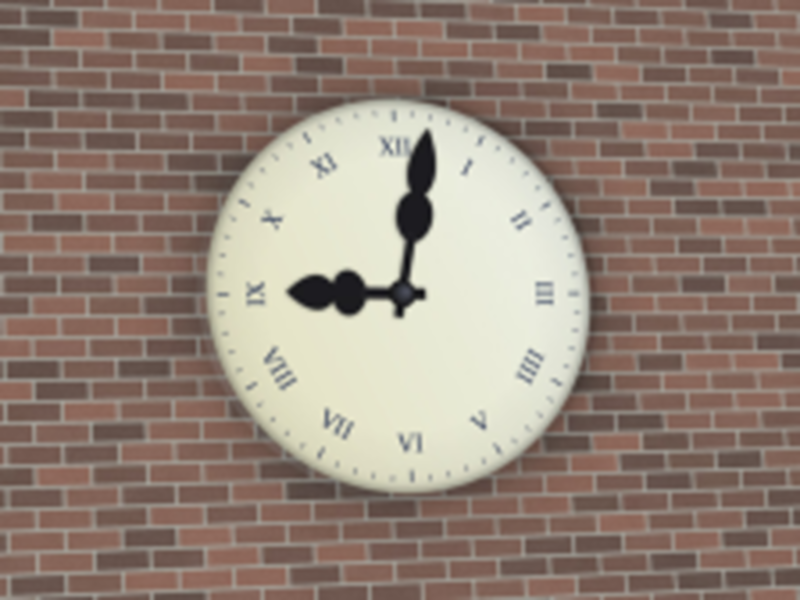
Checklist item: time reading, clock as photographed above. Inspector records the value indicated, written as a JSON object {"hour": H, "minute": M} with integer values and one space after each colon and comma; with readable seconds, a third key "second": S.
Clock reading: {"hour": 9, "minute": 2}
